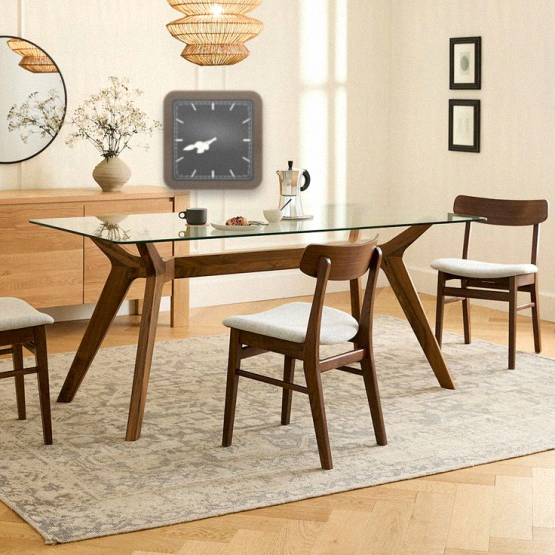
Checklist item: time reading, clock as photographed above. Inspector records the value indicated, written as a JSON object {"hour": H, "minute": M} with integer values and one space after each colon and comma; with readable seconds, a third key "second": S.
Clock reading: {"hour": 7, "minute": 42}
